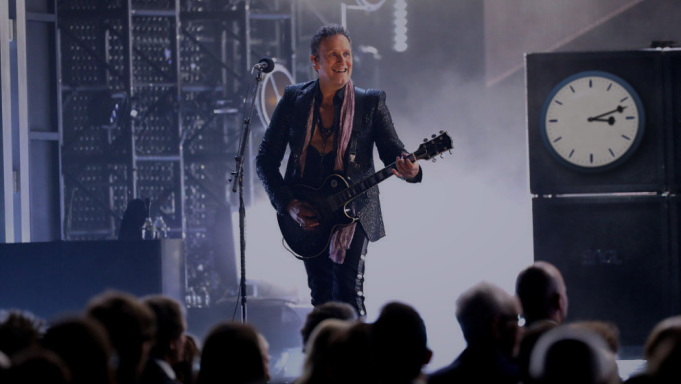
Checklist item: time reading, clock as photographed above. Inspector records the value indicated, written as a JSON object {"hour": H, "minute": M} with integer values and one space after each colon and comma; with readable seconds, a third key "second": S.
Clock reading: {"hour": 3, "minute": 12}
